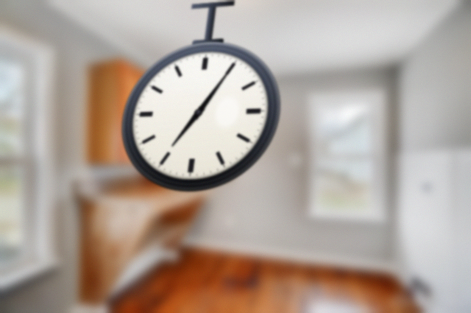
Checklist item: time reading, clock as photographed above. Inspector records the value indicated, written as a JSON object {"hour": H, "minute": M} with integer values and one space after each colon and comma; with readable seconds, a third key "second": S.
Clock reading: {"hour": 7, "minute": 5}
